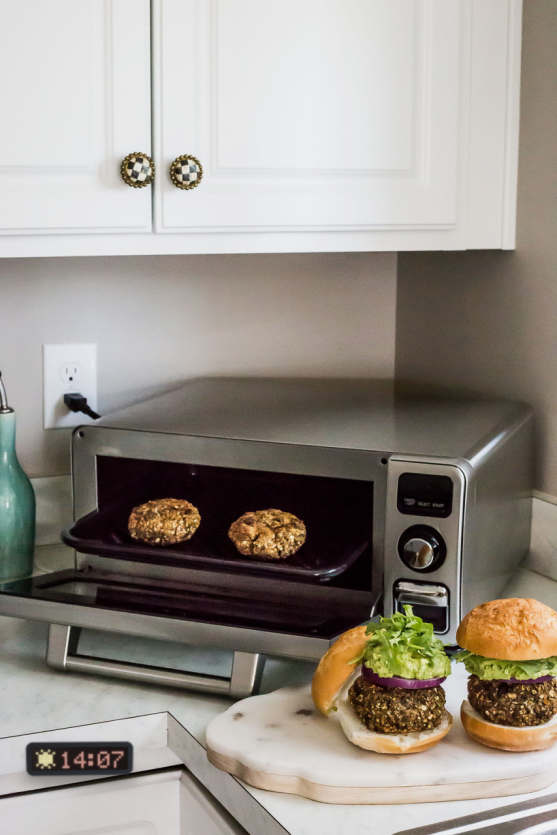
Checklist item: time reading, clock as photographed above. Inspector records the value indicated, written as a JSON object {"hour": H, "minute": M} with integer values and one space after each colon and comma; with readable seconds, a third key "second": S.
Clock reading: {"hour": 14, "minute": 7}
